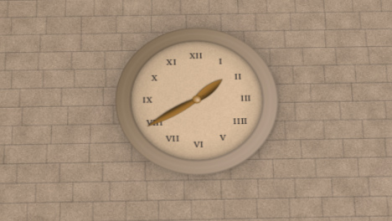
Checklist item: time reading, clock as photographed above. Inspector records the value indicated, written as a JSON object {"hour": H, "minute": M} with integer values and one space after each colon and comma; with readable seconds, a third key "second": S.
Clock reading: {"hour": 1, "minute": 40}
